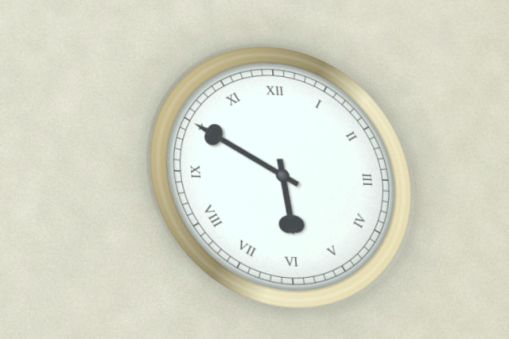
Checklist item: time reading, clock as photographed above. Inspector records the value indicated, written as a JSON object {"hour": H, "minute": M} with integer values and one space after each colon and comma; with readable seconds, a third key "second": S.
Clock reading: {"hour": 5, "minute": 50}
